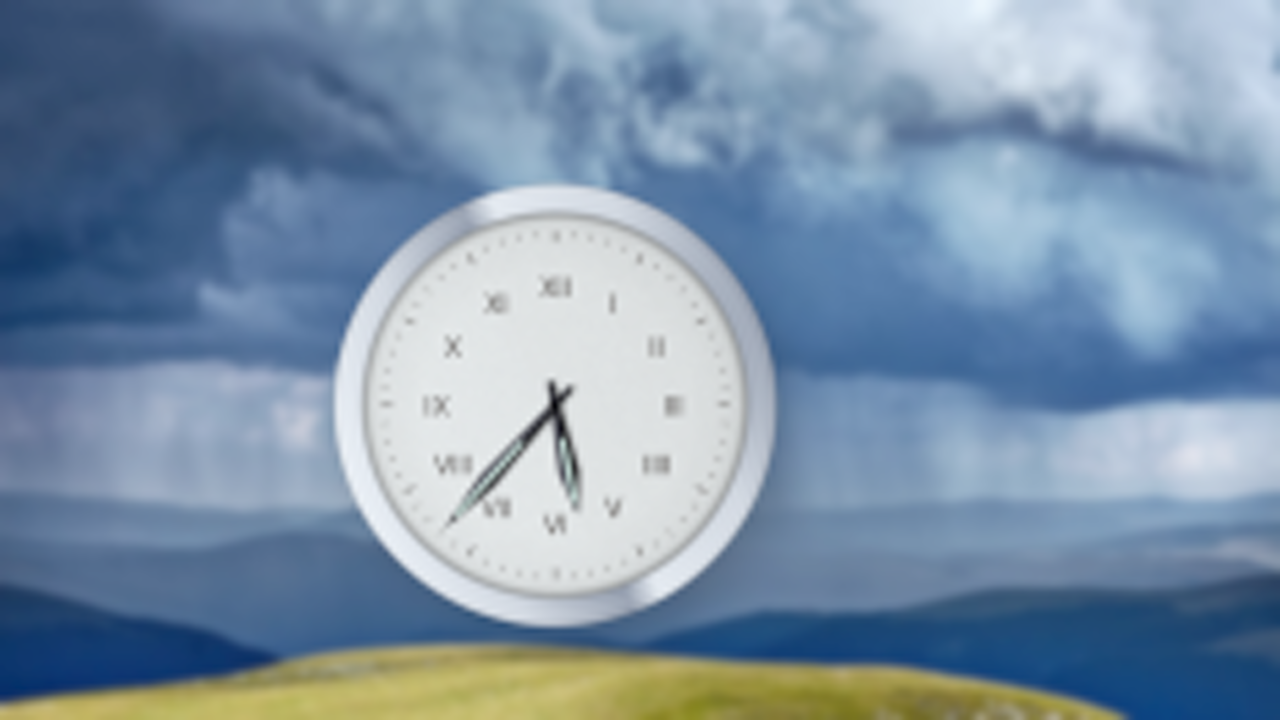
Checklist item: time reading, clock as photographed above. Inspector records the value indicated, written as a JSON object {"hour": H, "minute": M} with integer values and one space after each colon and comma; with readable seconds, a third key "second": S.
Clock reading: {"hour": 5, "minute": 37}
